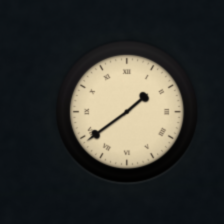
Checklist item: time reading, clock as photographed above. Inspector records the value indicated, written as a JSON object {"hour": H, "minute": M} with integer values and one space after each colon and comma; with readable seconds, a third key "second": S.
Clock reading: {"hour": 1, "minute": 39}
